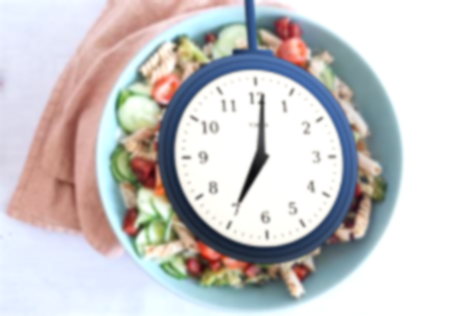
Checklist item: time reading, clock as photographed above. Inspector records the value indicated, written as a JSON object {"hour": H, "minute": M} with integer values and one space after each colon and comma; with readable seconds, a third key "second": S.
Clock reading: {"hour": 7, "minute": 1}
